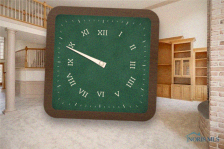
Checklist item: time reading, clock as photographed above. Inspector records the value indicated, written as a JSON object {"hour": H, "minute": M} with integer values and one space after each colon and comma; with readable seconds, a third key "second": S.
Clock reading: {"hour": 9, "minute": 49}
